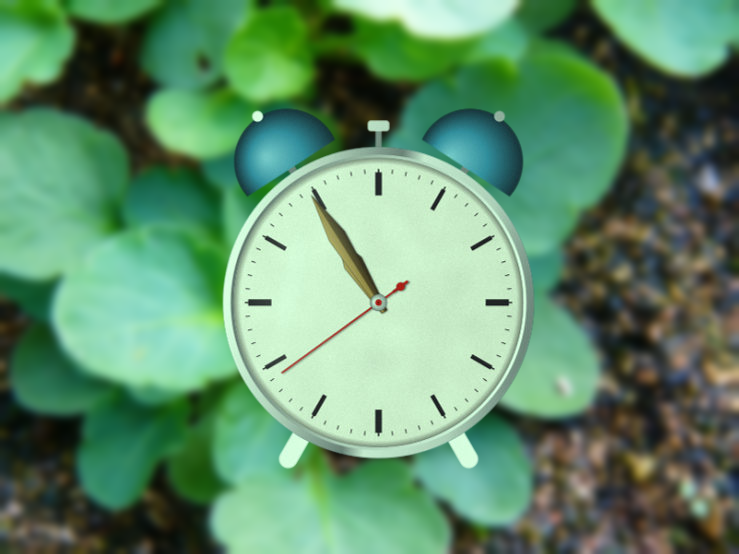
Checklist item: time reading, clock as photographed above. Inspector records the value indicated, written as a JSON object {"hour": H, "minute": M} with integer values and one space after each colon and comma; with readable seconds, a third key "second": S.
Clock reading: {"hour": 10, "minute": 54, "second": 39}
